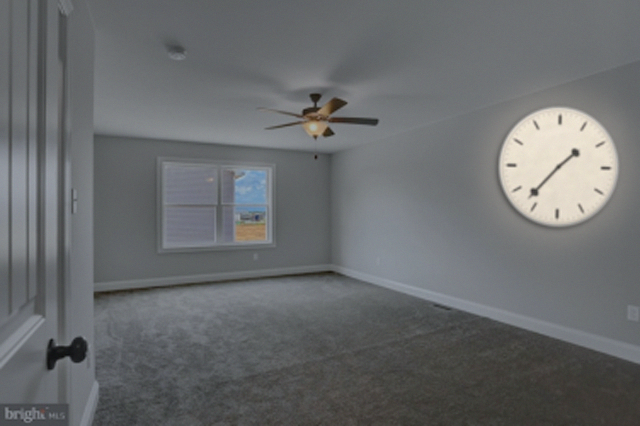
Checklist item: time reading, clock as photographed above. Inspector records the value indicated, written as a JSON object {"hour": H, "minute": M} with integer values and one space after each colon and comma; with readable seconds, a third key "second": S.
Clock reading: {"hour": 1, "minute": 37}
